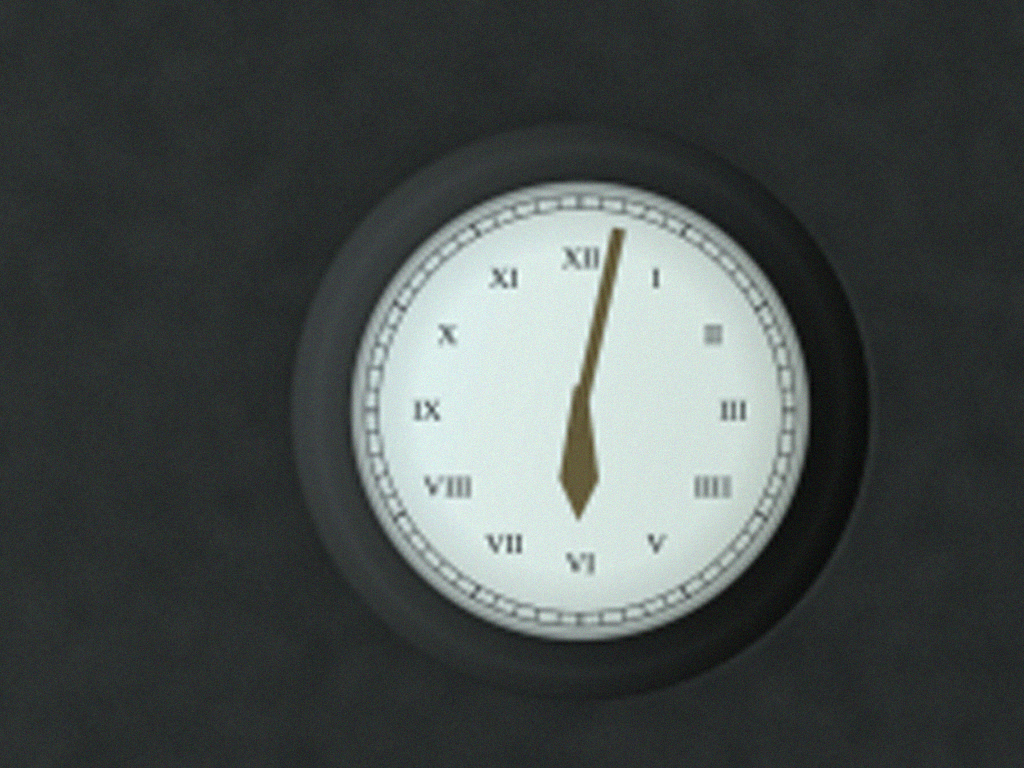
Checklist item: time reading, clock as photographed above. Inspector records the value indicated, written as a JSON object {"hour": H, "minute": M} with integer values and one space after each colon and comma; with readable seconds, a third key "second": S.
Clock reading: {"hour": 6, "minute": 2}
